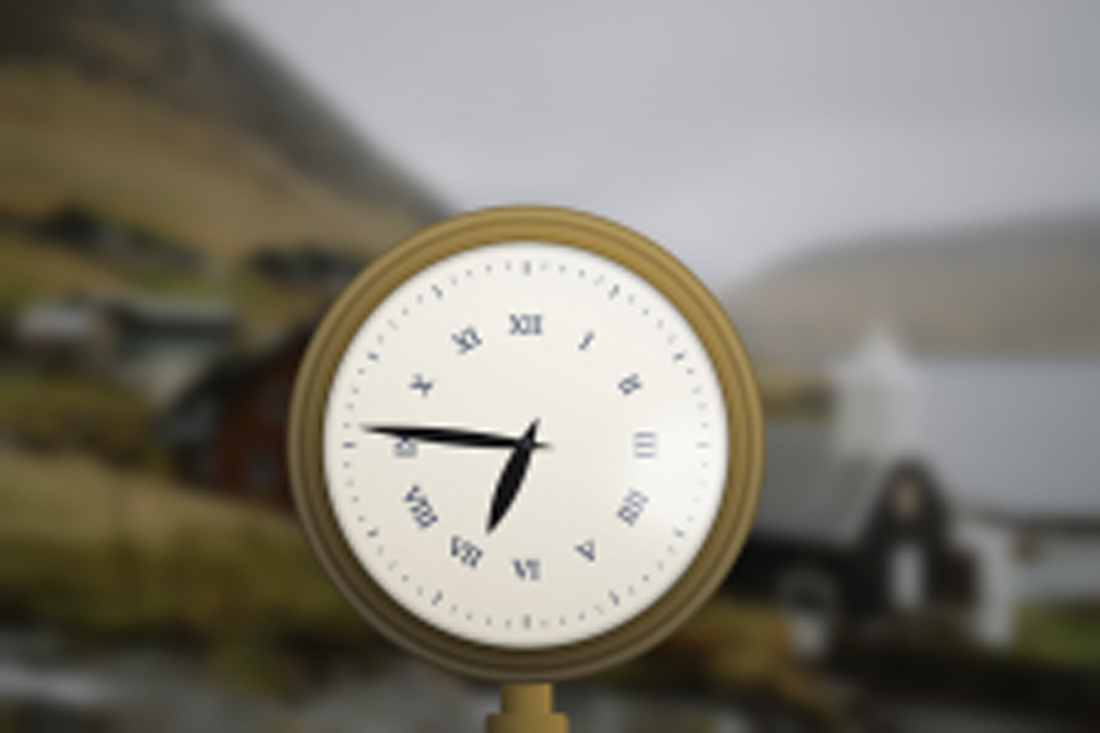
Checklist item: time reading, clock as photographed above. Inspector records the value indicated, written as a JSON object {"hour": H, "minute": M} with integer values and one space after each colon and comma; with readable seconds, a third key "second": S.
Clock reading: {"hour": 6, "minute": 46}
